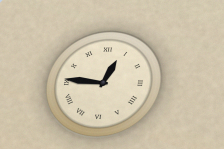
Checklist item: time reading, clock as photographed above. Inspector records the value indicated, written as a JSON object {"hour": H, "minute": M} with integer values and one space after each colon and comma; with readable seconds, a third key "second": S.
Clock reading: {"hour": 12, "minute": 46}
